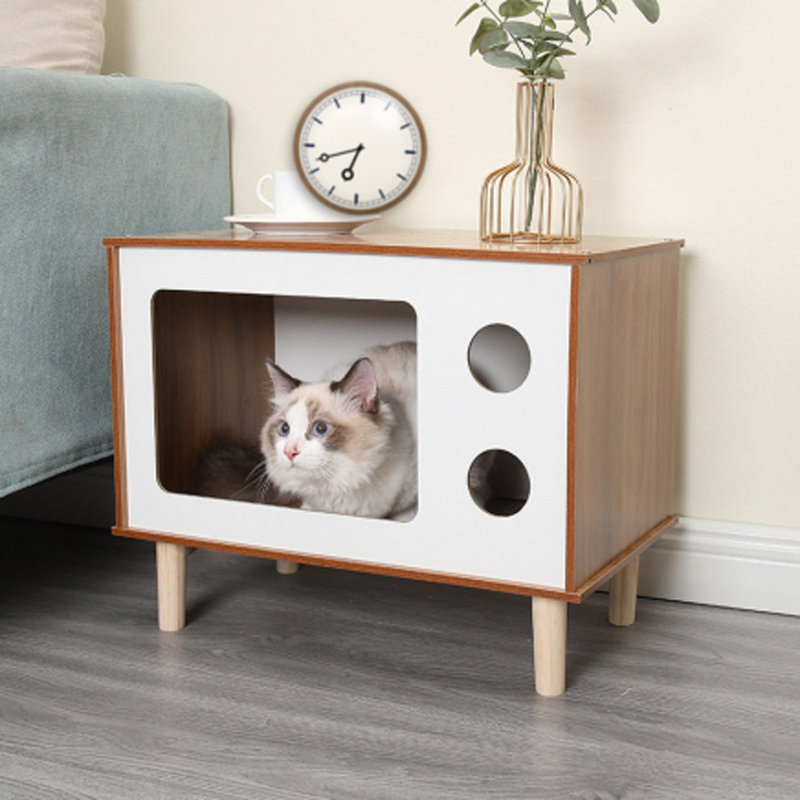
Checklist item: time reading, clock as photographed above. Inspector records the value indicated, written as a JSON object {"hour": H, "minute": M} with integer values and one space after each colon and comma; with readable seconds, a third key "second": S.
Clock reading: {"hour": 6, "minute": 42}
